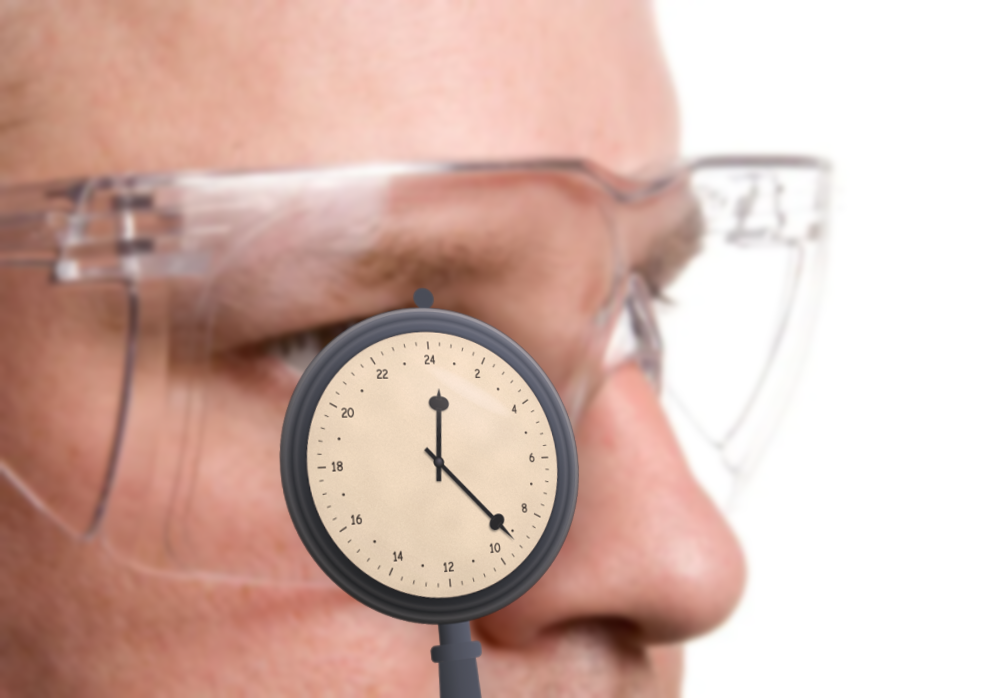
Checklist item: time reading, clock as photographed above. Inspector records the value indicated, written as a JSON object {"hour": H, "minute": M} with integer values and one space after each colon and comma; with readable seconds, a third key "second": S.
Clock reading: {"hour": 0, "minute": 23}
